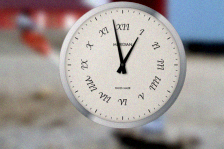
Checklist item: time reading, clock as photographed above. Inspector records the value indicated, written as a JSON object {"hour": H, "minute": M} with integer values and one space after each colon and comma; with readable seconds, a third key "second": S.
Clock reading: {"hour": 12, "minute": 58}
